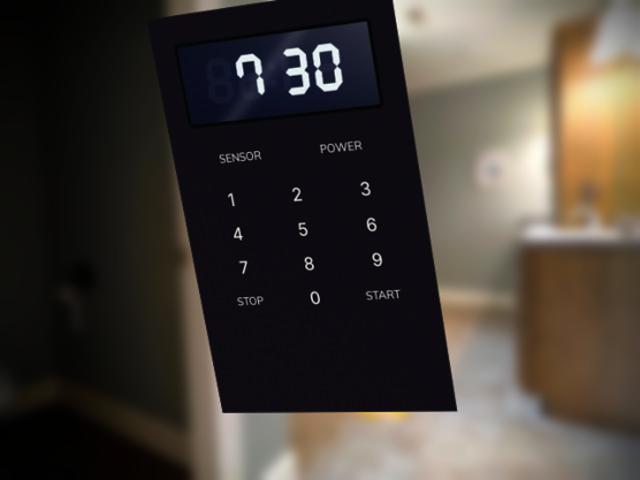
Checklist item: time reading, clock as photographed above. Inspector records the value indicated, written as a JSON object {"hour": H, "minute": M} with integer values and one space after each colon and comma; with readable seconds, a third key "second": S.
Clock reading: {"hour": 7, "minute": 30}
